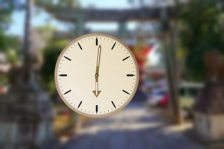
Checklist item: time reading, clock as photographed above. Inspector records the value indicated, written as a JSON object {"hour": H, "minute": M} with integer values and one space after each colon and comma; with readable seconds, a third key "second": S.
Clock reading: {"hour": 6, "minute": 1}
